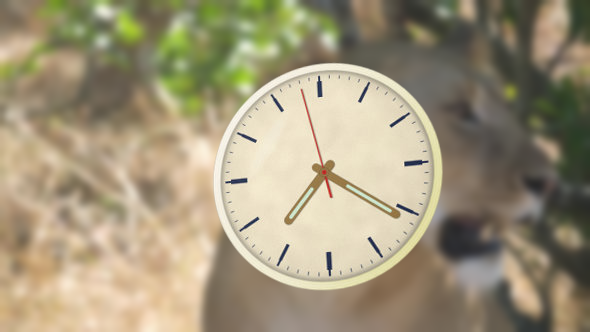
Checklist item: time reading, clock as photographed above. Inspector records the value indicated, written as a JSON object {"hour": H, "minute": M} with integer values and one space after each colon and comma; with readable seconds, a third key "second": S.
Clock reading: {"hour": 7, "minute": 20, "second": 58}
